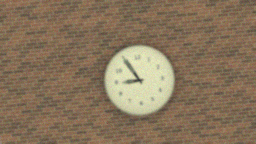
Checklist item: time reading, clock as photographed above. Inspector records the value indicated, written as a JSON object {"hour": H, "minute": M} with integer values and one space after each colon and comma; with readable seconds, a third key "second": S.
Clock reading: {"hour": 8, "minute": 55}
